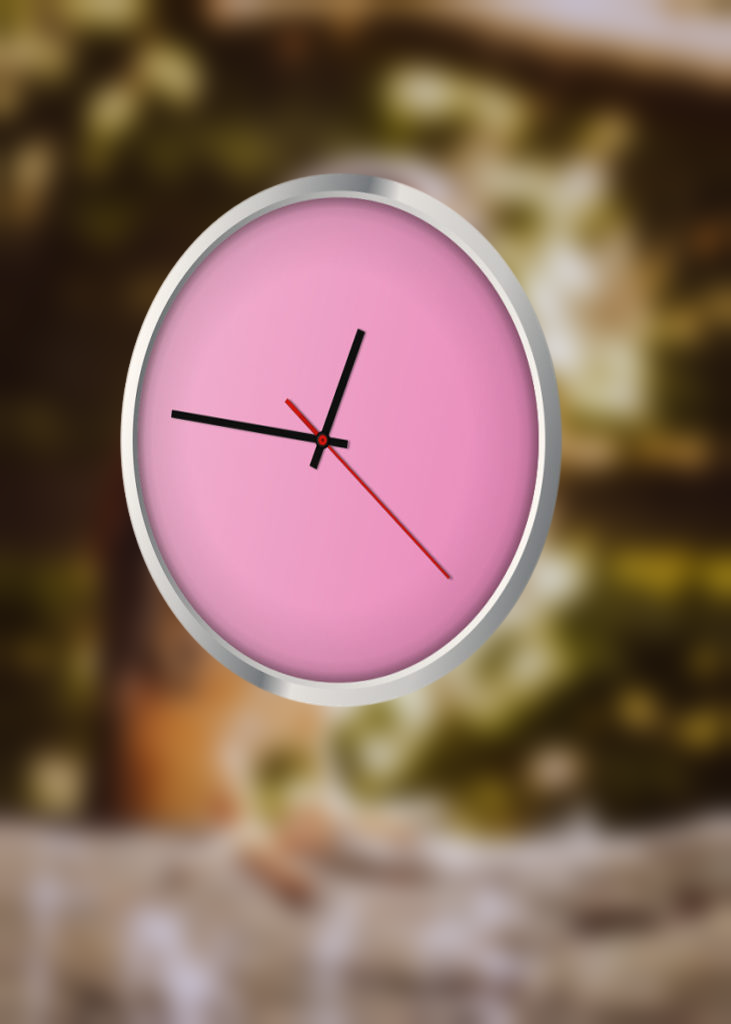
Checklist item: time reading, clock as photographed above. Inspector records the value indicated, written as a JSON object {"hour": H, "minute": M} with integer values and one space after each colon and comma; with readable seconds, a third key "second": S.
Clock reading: {"hour": 12, "minute": 46, "second": 22}
